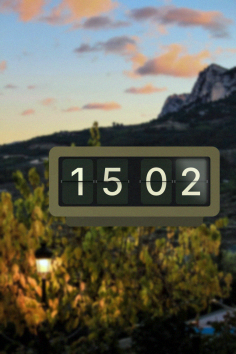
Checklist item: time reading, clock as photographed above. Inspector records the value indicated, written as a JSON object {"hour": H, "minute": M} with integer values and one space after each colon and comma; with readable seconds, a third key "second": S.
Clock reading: {"hour": 15, "minute": 2}
